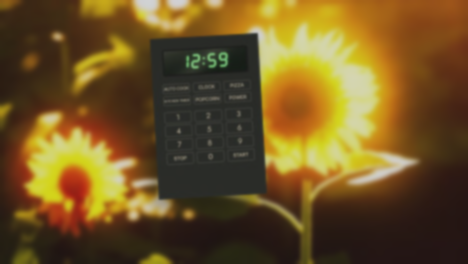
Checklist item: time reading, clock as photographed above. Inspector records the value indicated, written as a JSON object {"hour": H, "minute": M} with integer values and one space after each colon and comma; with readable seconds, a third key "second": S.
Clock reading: {"hour": 12, "minute": 59}
